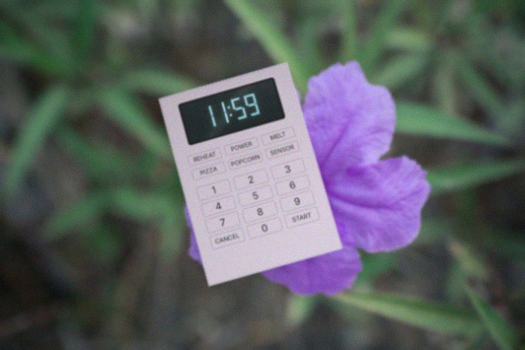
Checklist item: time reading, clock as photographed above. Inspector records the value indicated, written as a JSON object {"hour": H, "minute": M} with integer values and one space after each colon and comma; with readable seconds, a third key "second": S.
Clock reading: {"hour": 11, "minute": 59}
